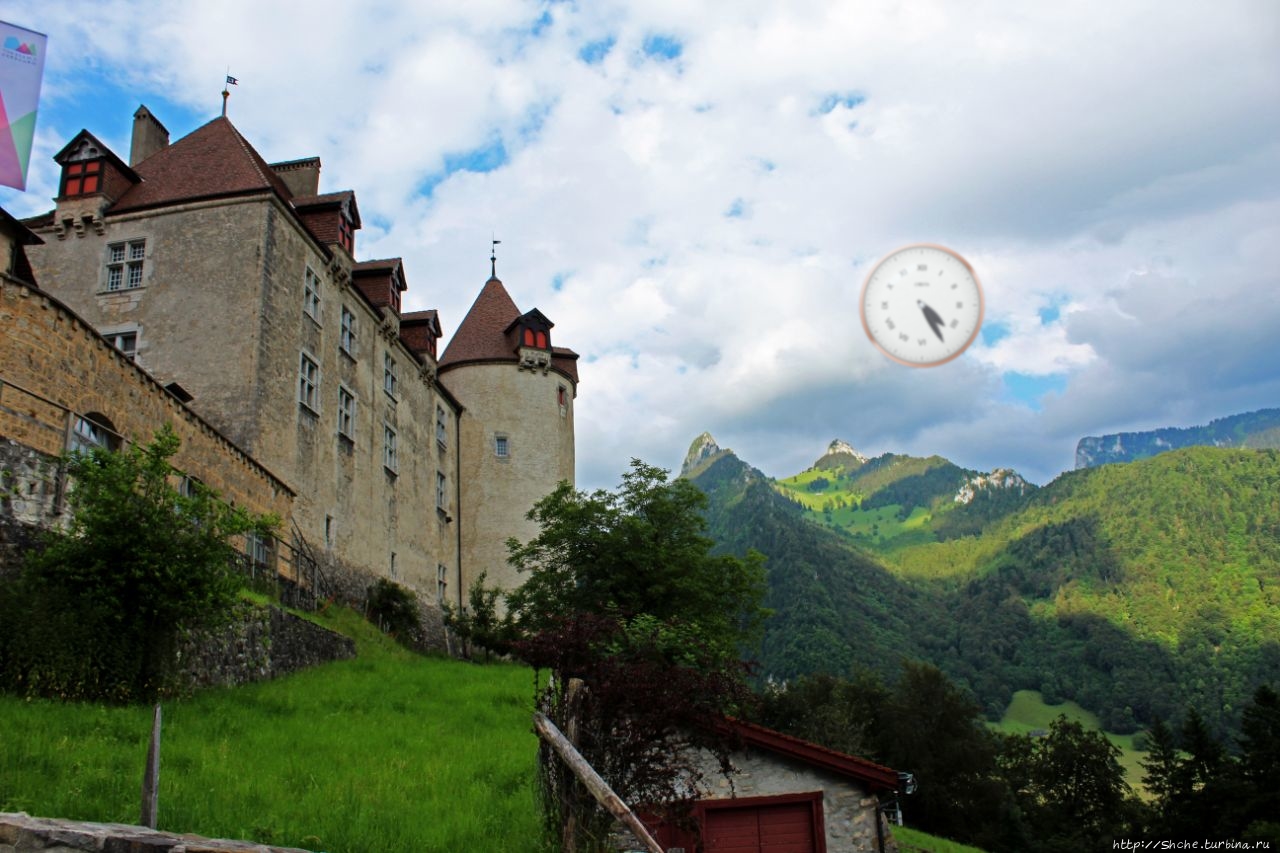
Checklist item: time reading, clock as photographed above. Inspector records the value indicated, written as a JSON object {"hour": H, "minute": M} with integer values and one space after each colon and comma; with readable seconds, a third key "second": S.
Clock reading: {"hour": 4, "minute": 25}
